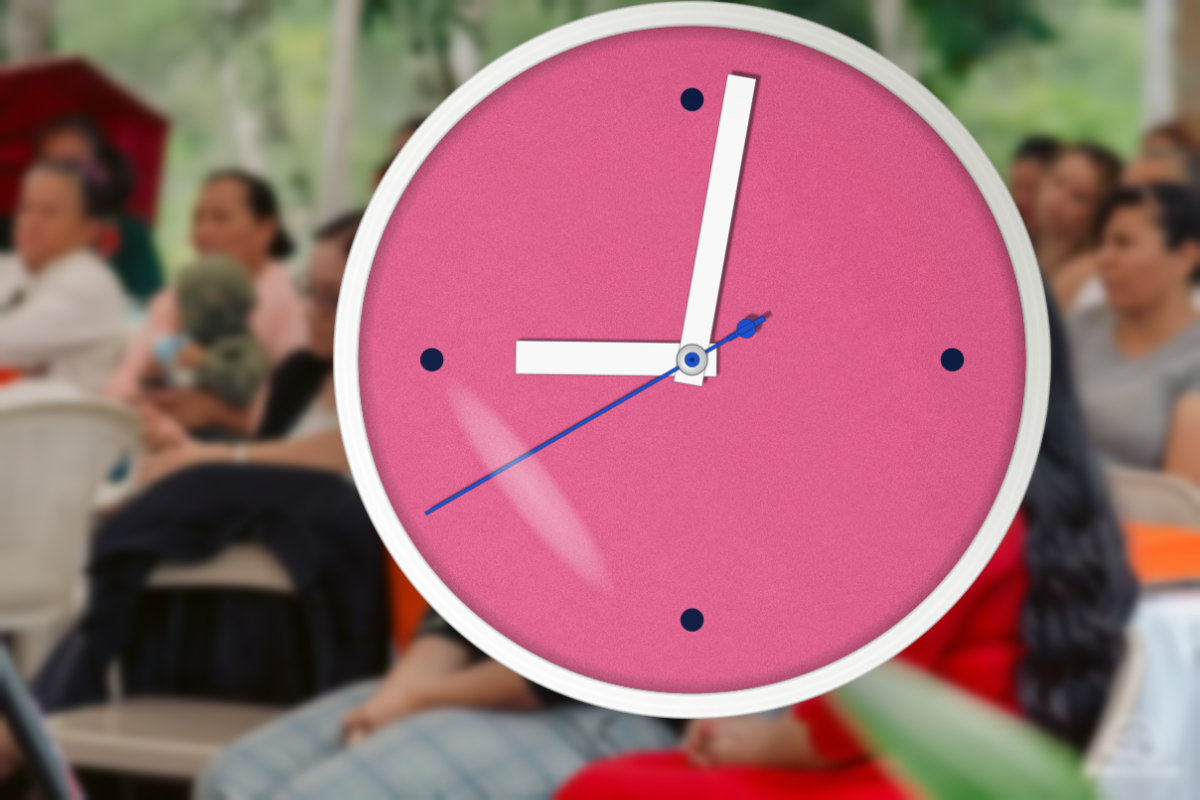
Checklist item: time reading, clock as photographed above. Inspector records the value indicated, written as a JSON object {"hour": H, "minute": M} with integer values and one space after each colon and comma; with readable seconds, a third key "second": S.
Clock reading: {"hour": 9, "minute": 1, "second": 40}
